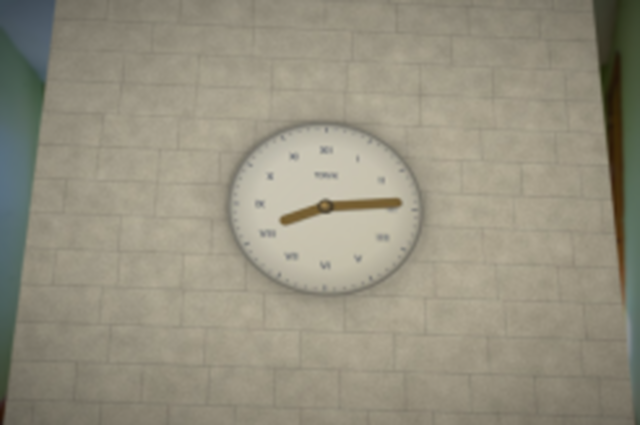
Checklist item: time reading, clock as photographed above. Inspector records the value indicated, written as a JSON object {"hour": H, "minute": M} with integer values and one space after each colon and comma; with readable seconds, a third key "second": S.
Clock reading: {"hour": 8, "minute": 14}
